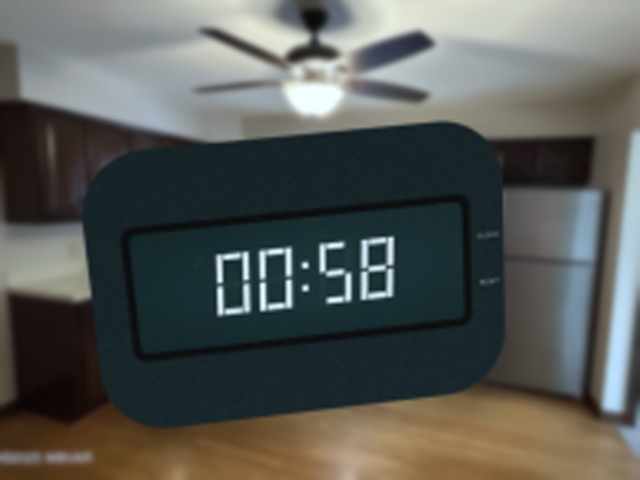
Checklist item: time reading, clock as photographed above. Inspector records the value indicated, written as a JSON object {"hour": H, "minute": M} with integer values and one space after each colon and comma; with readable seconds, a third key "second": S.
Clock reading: {"hour": 0, "minute": 58}
